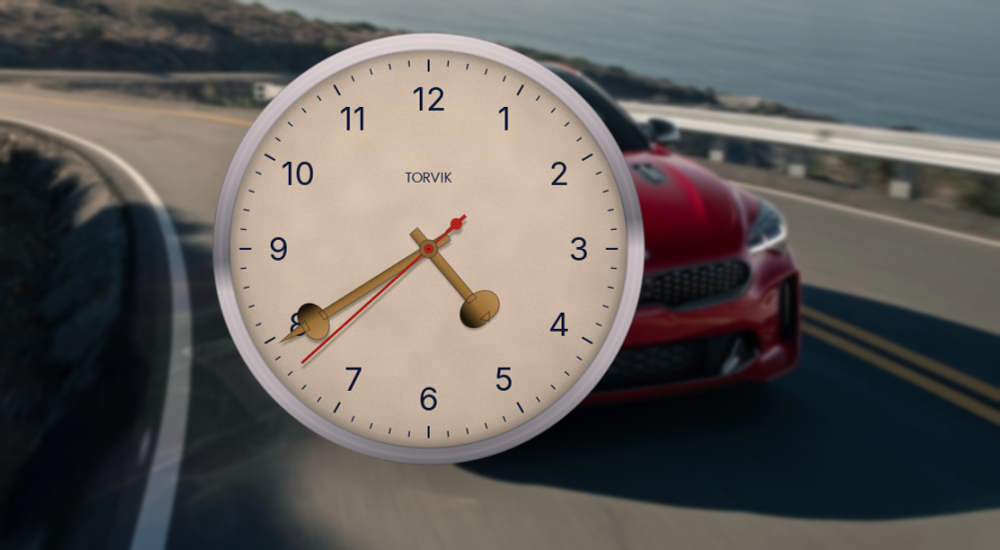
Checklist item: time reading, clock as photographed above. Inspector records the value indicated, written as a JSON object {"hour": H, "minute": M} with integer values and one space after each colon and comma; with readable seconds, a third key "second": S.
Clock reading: {"hour": 4, "minute": 39, "second": 38}
